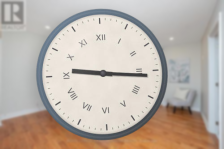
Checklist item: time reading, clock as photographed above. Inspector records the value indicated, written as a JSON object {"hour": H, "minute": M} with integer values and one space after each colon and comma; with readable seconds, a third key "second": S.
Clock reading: {"hour": 9, "minute": 16}
